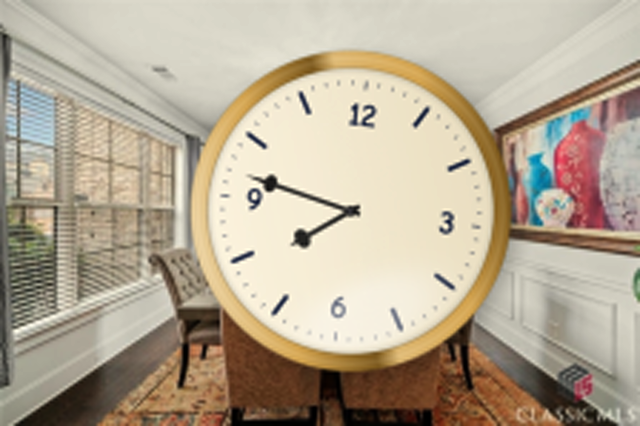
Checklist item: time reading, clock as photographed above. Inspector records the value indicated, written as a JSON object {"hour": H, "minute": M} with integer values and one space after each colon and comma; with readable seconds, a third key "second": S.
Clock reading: {"hour": 7, "minute": 47}
